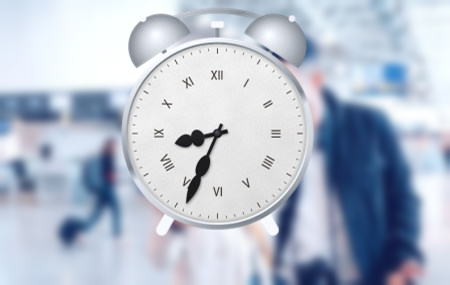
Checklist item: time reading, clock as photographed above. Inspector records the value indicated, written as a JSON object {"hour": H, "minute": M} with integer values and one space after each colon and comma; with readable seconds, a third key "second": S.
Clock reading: {"hour": 8, "minute": 34}
